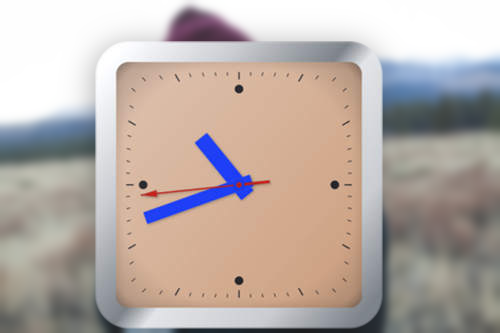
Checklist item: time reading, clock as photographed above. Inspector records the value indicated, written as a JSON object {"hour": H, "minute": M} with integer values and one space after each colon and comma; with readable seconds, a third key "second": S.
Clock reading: {"hour": 10, "minute": 41, "second": 44}
